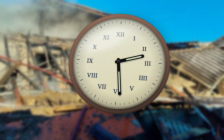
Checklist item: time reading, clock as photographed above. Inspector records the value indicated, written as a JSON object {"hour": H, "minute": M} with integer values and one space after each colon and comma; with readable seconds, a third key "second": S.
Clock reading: {"hour": 2, "minute": 29}
